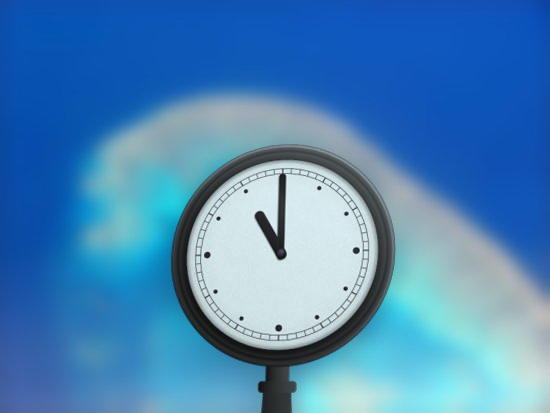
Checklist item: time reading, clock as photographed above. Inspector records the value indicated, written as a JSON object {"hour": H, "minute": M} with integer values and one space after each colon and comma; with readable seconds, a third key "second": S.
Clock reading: {"hour": 11, "minute": 0}
